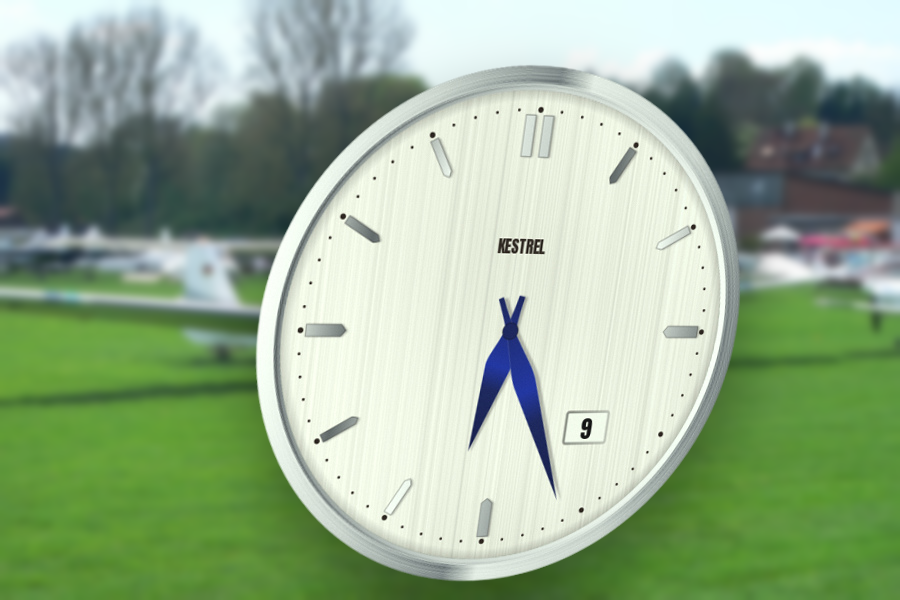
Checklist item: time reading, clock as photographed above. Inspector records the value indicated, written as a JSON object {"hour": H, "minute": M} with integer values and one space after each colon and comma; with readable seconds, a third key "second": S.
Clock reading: {"hour": 6, "minute": 26}
